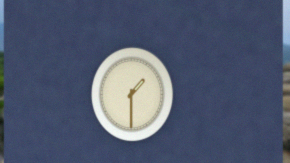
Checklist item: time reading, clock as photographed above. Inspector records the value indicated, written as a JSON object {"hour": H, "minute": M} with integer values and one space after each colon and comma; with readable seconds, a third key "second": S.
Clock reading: {"hour": 1, "minute": 30}
